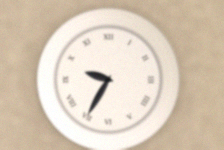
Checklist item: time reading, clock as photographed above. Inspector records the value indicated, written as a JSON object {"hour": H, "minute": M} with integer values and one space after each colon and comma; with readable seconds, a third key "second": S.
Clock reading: {"hour": 9, "minute": 35}
